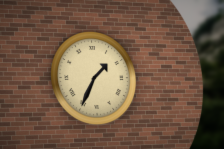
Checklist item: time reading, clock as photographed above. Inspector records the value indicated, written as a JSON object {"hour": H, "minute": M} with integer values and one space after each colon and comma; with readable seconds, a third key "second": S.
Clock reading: {"hour": 1, "minute": 35}
